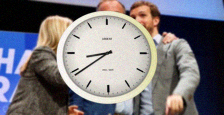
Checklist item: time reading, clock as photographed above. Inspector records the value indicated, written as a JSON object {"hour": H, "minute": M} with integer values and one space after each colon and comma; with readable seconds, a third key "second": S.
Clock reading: {"hour": 8, "minute": 39}
